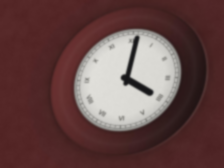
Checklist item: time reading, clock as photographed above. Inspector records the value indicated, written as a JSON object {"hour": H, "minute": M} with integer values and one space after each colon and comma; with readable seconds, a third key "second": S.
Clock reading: {"hour": 4, "minute": 1}
